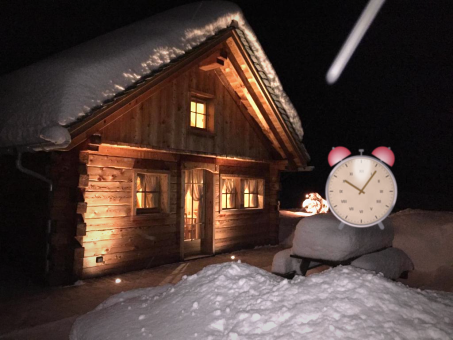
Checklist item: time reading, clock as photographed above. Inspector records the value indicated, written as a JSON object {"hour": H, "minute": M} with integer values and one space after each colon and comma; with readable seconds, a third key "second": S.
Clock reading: {"hour": 10, "minute": 6}
